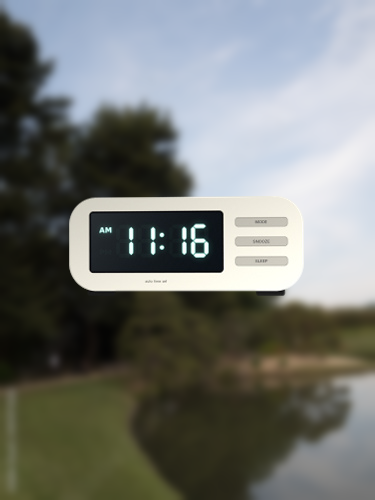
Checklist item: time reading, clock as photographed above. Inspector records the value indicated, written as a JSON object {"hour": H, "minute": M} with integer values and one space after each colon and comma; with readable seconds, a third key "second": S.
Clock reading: {"hour": 11, "minute": 16}
